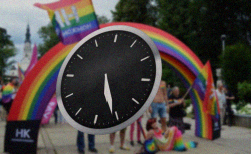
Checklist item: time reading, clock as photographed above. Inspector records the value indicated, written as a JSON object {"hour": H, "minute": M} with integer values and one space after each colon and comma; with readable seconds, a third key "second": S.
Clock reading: {"hour": 5, "minute": 26}
